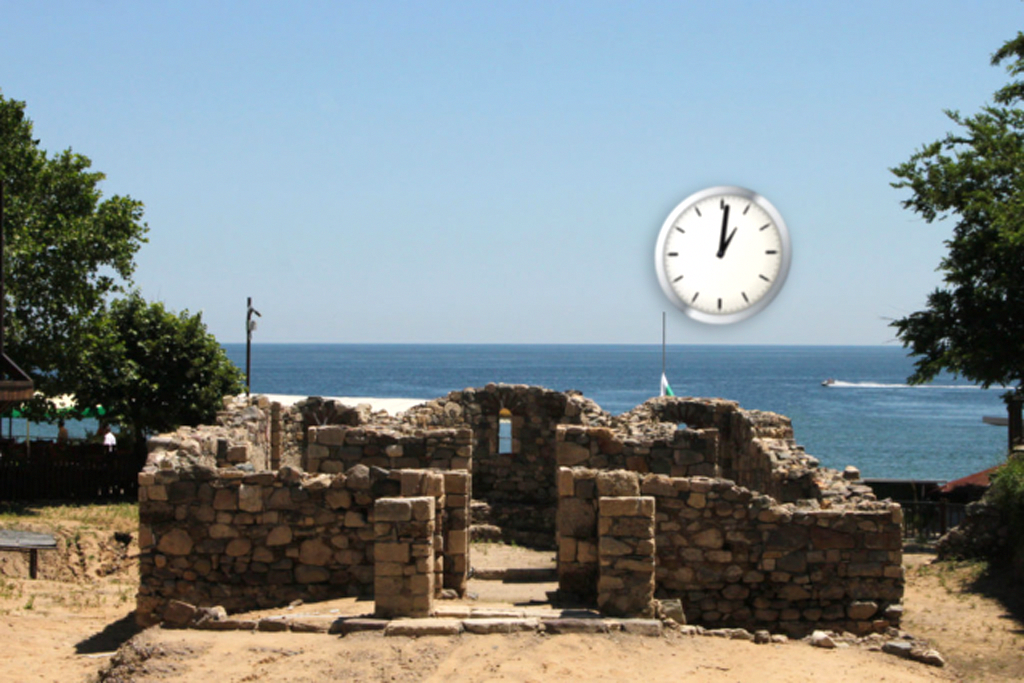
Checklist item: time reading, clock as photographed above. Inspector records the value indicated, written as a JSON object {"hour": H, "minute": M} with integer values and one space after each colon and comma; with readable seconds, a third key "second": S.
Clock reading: {"hour": 1, "minute": 1}
